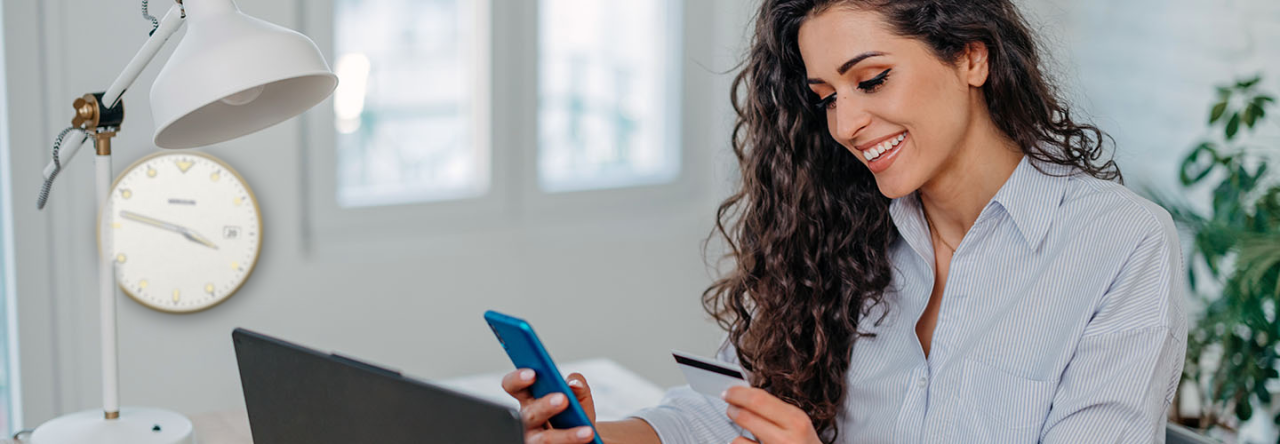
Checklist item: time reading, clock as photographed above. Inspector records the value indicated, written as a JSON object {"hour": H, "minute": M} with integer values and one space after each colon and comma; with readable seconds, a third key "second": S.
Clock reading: {"hour": 3, "minute": 47}
